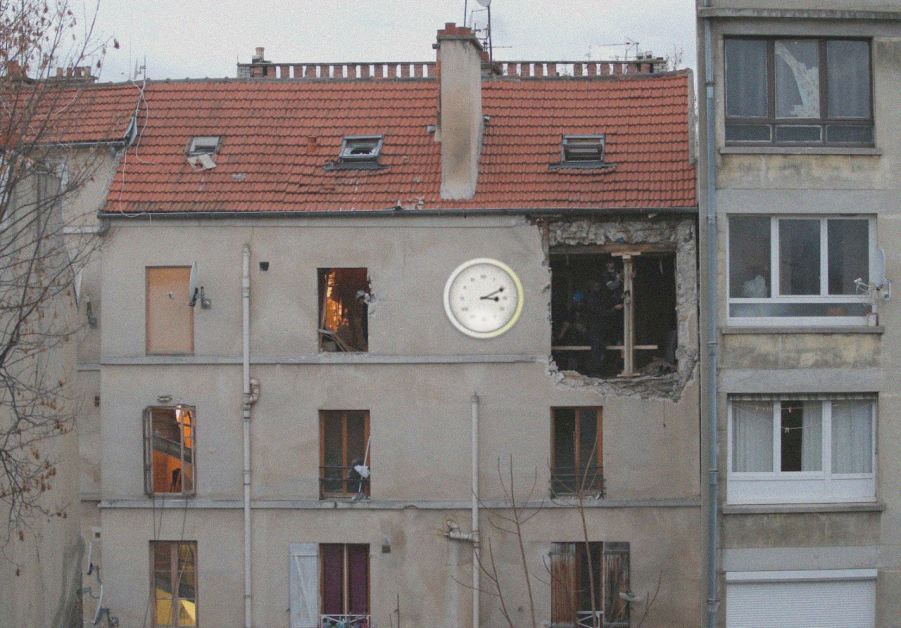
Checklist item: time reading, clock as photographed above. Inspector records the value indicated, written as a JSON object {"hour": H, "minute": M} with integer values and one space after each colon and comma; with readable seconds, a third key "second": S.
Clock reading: {"hour": 3, "minute": 11}
